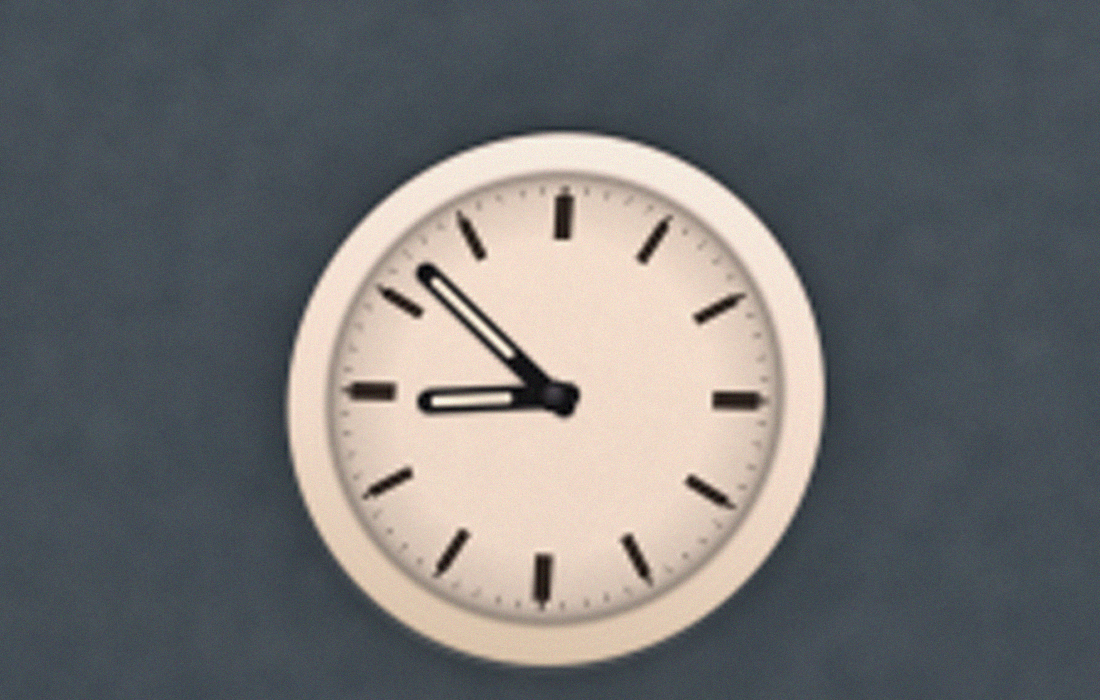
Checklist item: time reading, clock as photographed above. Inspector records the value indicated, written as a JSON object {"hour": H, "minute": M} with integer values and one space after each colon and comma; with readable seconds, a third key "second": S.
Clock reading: {"hour": 8, "minute": 52}
